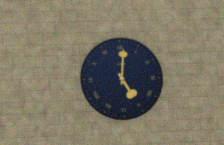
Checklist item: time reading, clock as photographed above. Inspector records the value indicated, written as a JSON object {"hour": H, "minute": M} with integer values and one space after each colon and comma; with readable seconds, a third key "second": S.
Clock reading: {"hour": 5, "minute": 1}
